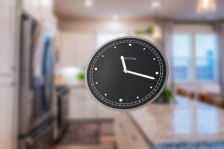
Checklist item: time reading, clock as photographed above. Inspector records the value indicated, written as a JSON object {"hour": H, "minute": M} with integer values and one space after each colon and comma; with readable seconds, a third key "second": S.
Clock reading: {"hour": 11, "minute": 17}
